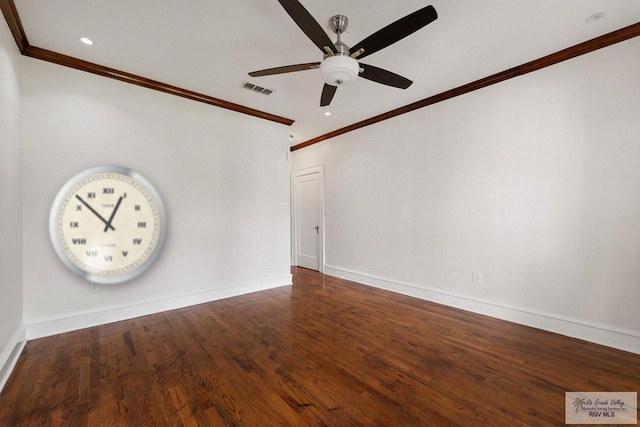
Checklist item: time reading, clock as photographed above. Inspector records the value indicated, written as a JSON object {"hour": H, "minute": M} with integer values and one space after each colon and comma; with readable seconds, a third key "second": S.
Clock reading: {"hour": 12, "minute": 52}
